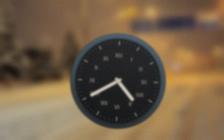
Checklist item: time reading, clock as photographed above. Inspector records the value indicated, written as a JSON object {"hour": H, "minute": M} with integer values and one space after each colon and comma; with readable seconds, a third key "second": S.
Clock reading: {"hour": 4, "minute": 40}
